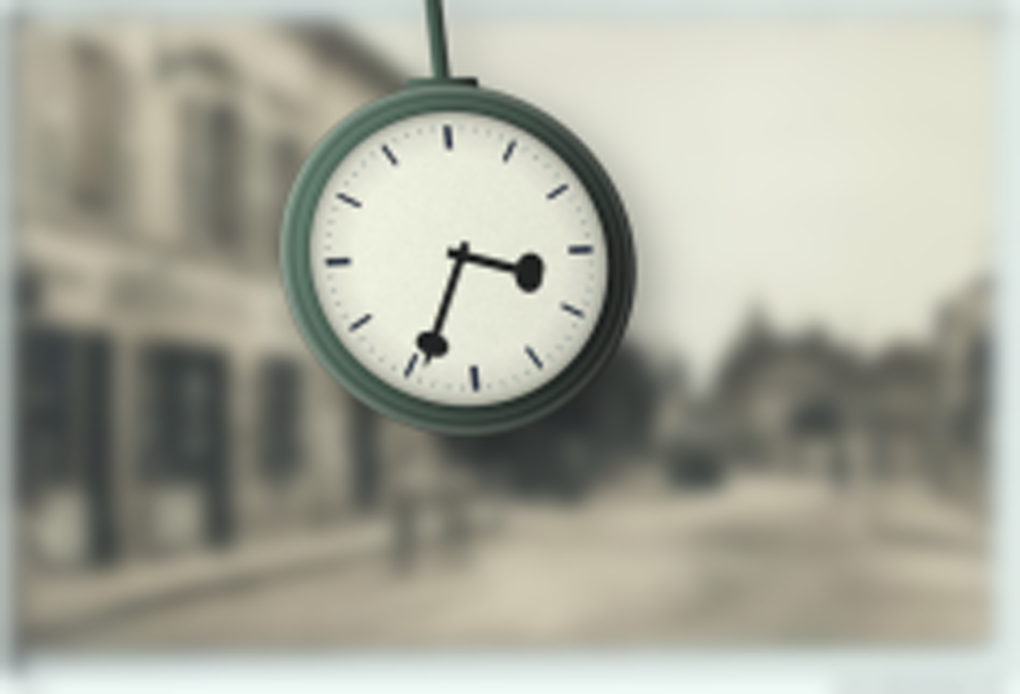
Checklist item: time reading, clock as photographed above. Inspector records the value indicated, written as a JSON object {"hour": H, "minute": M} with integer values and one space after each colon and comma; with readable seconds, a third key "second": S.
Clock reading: {"hour": 3, "minute": 34}
